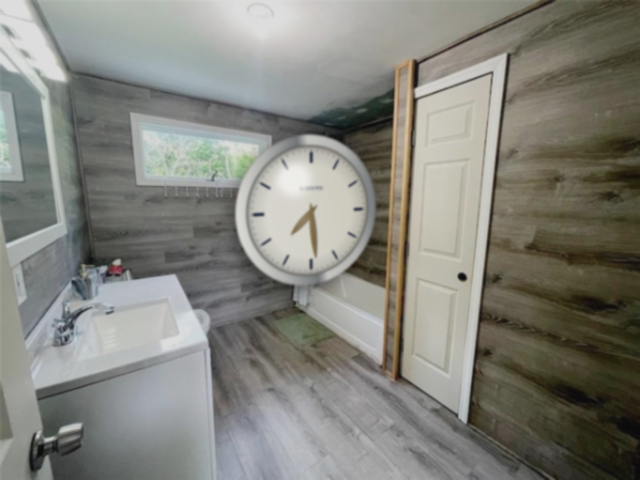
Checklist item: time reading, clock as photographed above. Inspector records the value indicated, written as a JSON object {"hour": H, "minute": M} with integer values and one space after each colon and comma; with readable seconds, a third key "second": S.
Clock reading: {"hour": 7, "minute": 29}
